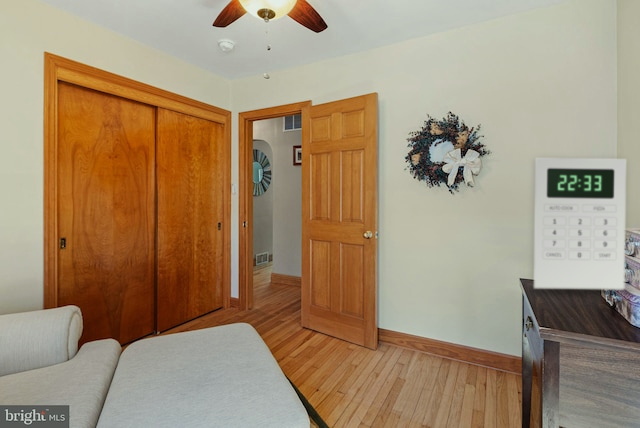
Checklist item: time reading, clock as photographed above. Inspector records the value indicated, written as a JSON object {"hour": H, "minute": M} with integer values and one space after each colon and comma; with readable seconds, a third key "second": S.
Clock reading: {"hour": 22, "minute": 33}
